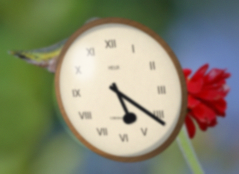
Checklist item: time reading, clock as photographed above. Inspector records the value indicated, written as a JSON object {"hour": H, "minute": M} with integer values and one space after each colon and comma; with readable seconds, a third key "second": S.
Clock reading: {"hour": 5, "minute": 21}
